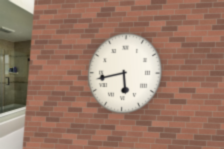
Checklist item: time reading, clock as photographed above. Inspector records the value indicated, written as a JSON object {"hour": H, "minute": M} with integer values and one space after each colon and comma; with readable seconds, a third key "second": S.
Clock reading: {"hour": 5, "minute": 43}
